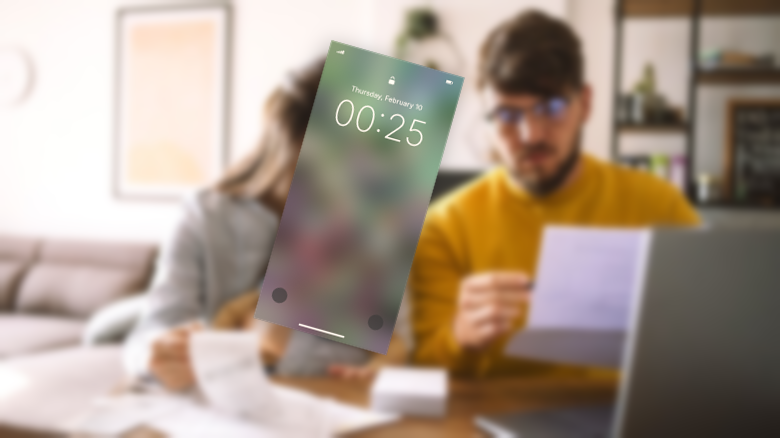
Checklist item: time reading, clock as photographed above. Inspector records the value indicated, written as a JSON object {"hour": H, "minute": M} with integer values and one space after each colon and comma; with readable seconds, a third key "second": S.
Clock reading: {"hour": 0, "minute": 25}
